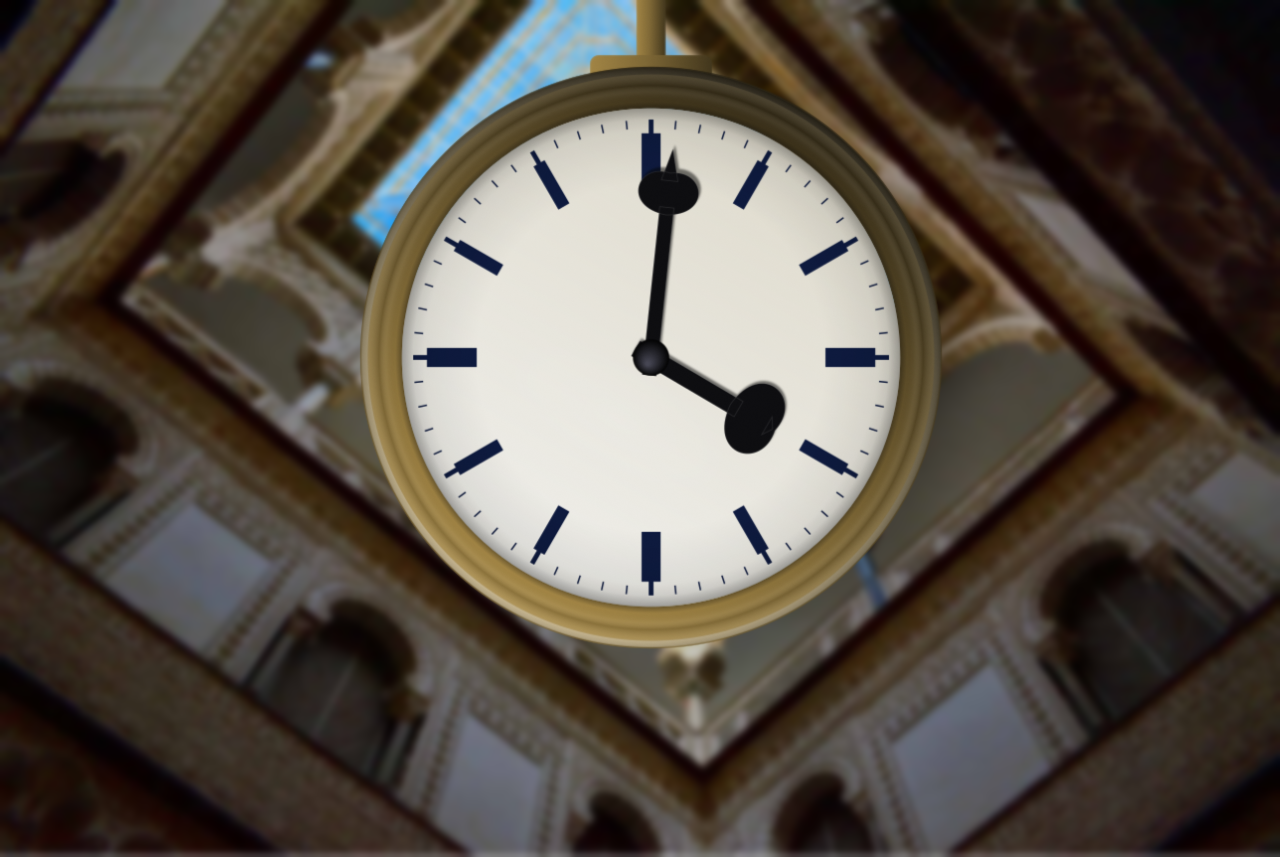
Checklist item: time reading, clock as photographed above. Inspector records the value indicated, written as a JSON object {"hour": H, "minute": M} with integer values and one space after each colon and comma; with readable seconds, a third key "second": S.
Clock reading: {"hour": 4, "minute": 1}
